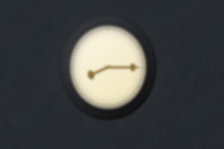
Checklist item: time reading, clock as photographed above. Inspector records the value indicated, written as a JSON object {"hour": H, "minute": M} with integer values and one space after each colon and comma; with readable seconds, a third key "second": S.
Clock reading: {"hour": 8, "minute": 15}
